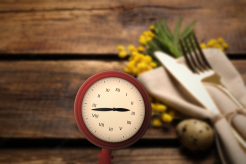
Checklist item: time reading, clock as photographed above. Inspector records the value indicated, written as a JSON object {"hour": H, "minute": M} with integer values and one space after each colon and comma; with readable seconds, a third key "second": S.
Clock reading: {"hour": 2, "minute": 43}
